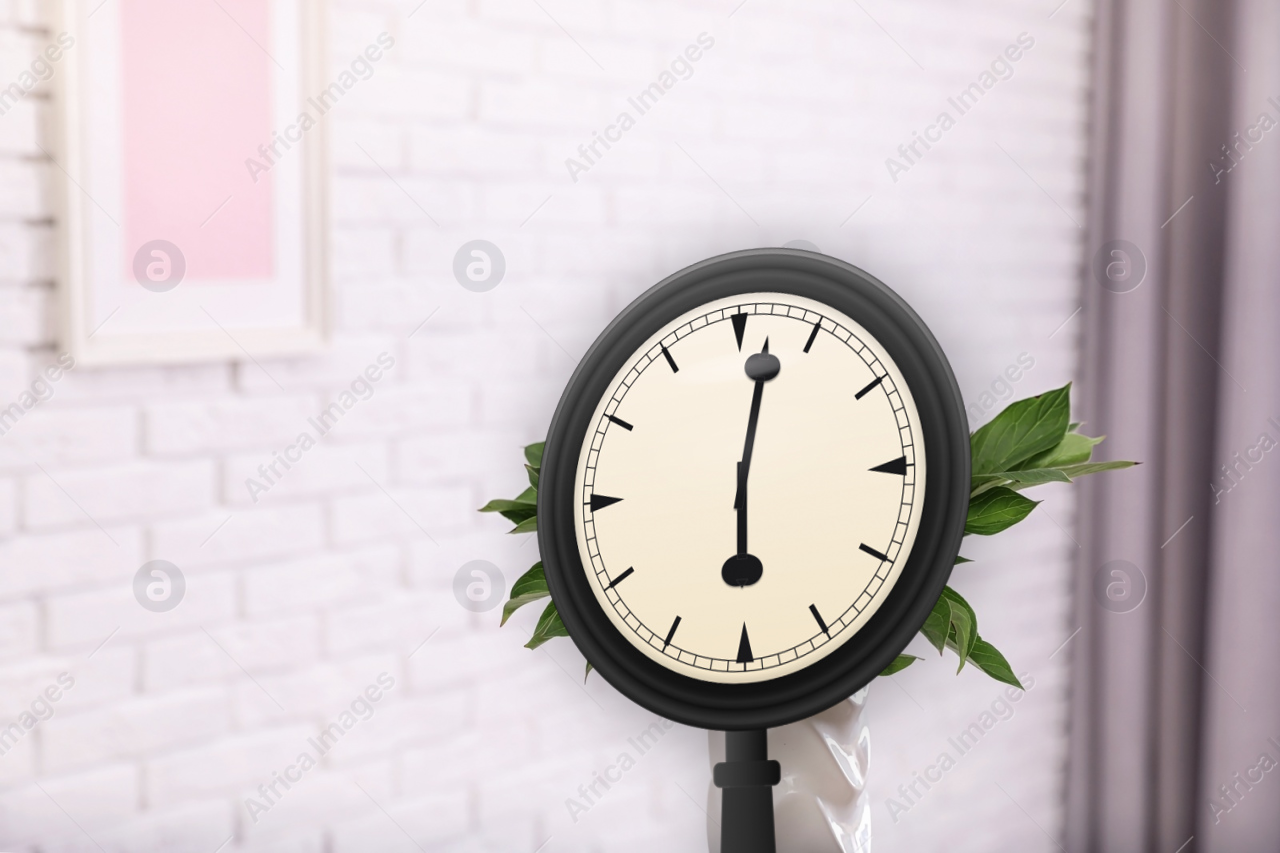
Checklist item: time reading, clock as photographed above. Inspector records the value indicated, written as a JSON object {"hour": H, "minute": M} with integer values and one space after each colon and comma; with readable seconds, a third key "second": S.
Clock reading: {"hour": 6, "minute": 2}
